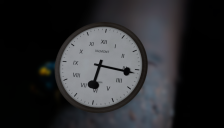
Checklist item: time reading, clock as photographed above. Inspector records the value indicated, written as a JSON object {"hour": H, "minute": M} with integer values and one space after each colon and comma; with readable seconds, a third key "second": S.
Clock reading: {"hour": 6, "minute": 16}
